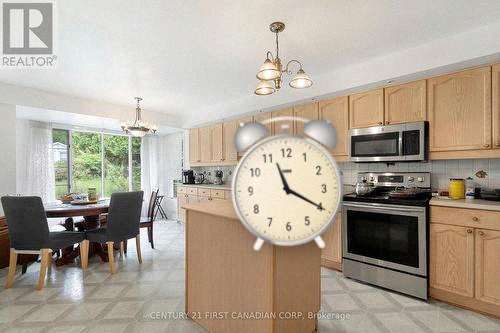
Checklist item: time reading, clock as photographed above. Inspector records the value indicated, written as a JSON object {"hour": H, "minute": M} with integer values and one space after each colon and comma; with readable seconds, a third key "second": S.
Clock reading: {"hour": 11, "minute": 20}
